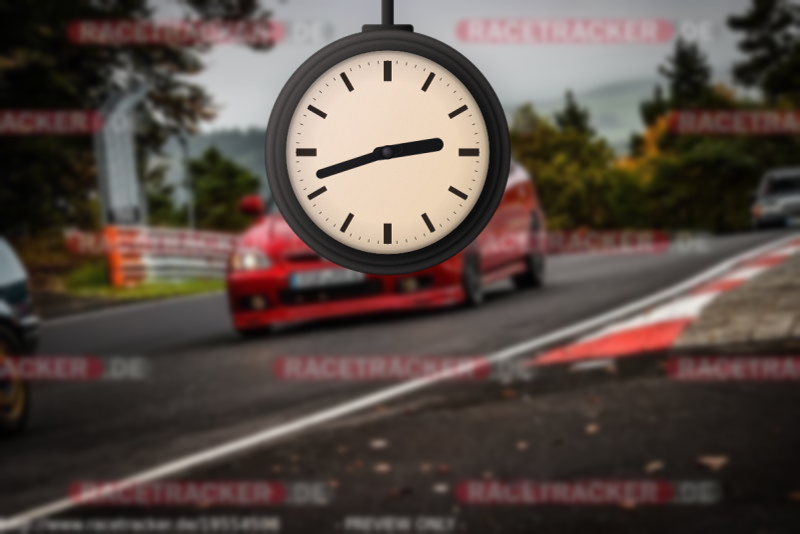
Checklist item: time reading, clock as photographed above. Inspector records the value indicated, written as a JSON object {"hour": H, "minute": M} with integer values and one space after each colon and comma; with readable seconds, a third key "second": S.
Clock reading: {"hour": 2, "minute": 42}
